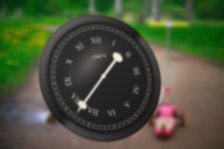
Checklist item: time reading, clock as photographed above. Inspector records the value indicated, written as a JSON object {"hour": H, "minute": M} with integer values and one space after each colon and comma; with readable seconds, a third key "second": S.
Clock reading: {"hour": 1, "minute": 38}
